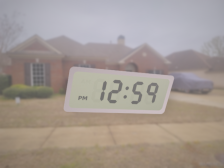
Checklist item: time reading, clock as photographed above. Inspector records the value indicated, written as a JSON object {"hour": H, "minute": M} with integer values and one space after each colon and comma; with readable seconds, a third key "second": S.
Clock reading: {"hour": 12, "minute": 59}
